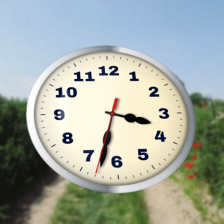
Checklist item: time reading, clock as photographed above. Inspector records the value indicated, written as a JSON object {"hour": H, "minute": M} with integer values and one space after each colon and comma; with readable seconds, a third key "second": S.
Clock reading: {"hour": 3, "minute": 32, "second": 33}
